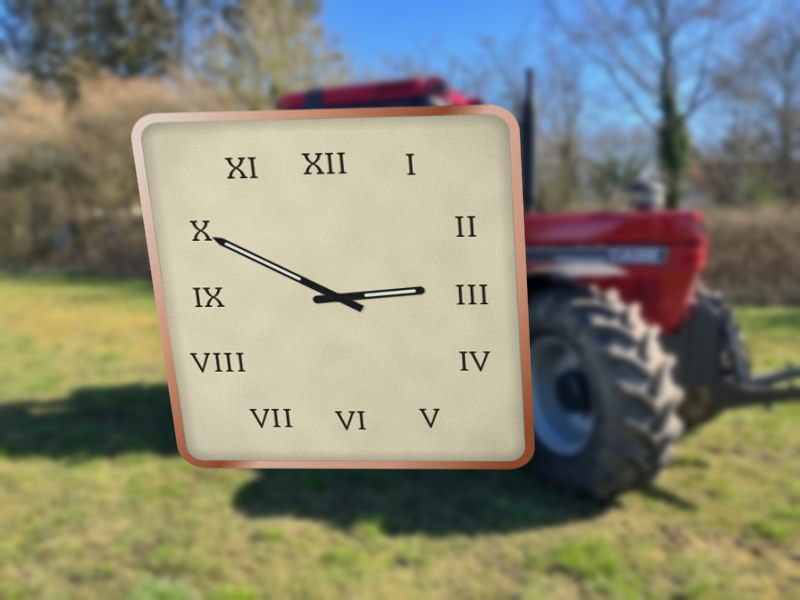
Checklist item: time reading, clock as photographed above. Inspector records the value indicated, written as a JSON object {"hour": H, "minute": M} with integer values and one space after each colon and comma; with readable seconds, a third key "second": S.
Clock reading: {"hour": 2, "minute": 50}
